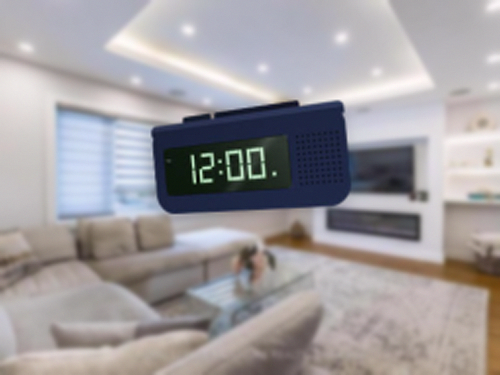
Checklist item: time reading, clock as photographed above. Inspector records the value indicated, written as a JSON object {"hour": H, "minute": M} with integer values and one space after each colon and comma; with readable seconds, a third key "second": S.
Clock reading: {"hour": 12, "minute": 0}
